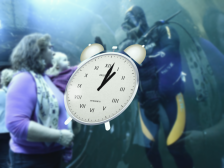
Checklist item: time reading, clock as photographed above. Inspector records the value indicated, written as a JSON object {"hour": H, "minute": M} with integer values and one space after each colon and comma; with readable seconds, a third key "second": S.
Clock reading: {"hour": 1, "minute": 2}
